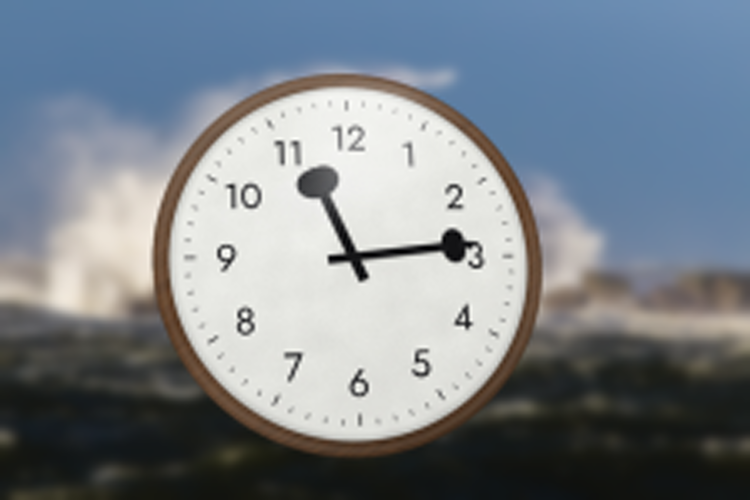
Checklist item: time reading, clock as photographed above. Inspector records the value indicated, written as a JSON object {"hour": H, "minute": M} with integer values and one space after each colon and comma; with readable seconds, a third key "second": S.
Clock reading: {"hour": 11, "minute": 14}
